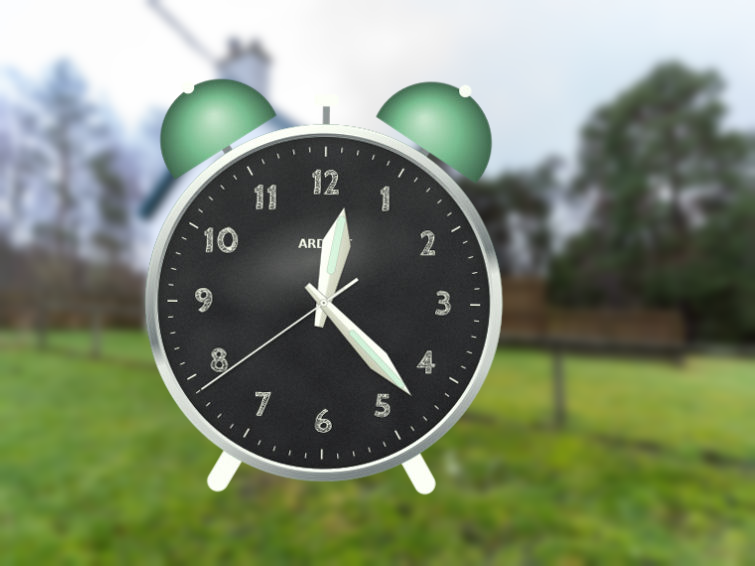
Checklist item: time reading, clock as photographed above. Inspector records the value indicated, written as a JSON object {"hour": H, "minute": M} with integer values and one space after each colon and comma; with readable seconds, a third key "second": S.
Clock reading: {"hour": 12, "minute": 22, "second": 39}
